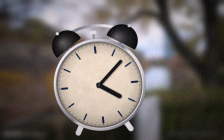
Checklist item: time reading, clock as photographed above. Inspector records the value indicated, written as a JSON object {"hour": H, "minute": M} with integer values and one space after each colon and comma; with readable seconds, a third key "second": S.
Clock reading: {"hour": 4, "minute": 8}
